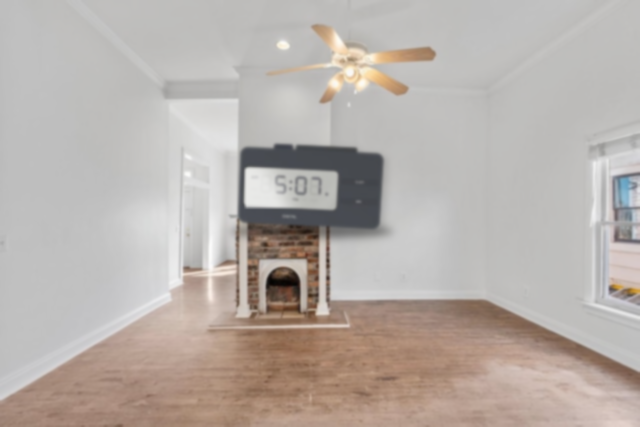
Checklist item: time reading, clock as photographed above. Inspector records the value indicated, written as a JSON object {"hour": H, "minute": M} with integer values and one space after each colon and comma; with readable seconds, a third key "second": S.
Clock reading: {"hour": 5, "minute": 7}
